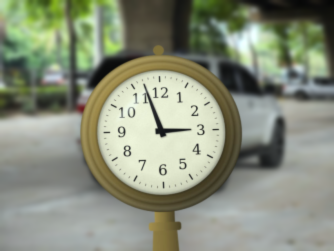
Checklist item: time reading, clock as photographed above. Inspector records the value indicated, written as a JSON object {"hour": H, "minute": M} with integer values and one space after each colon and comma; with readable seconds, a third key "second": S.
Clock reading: {"hour": 2, "minute": 57}
